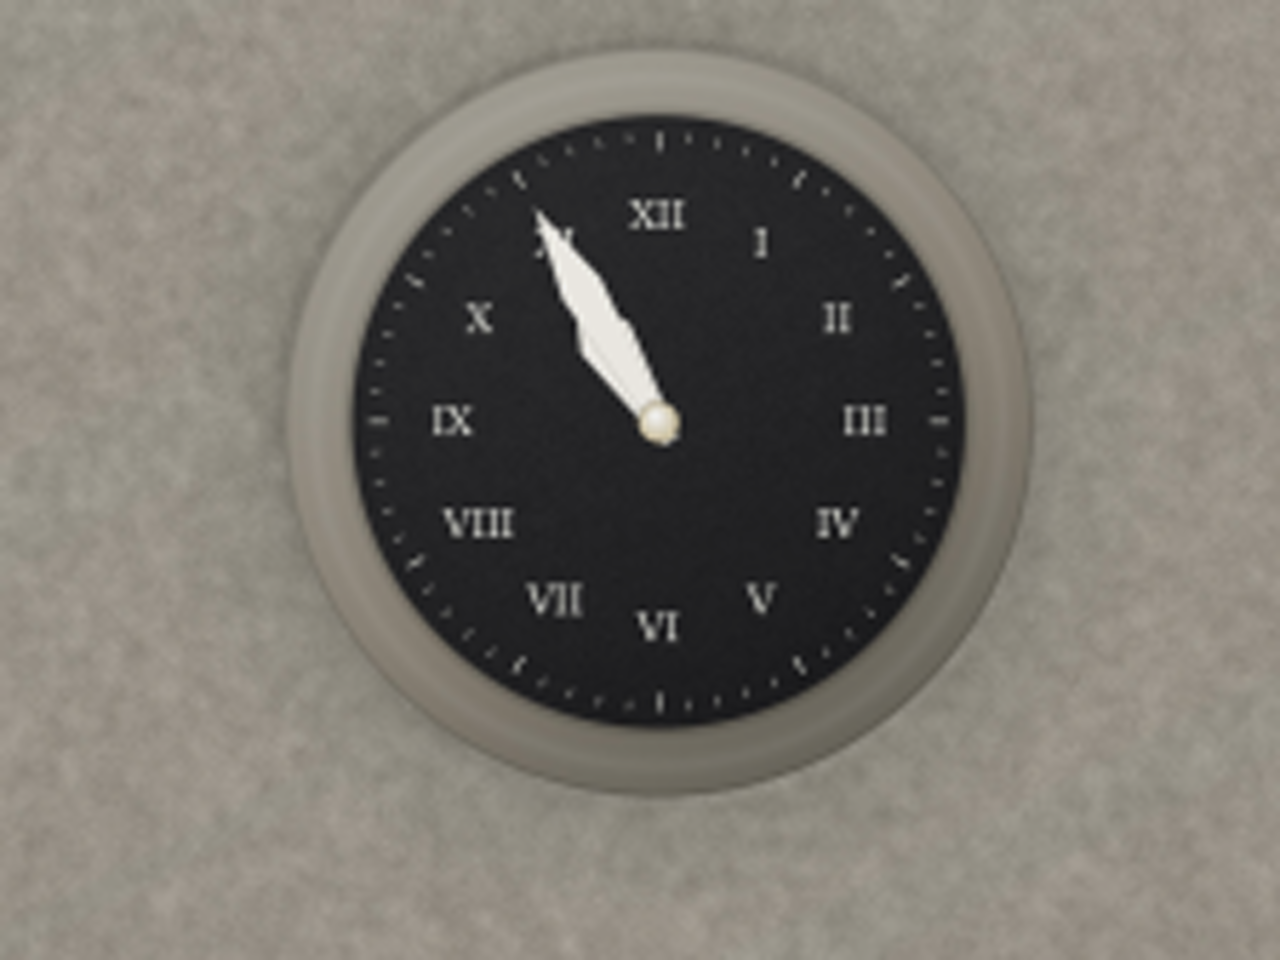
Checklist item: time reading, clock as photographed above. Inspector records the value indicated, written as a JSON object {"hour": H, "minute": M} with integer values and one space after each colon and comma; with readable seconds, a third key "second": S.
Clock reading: {"hour": 10, "minute": 55}
